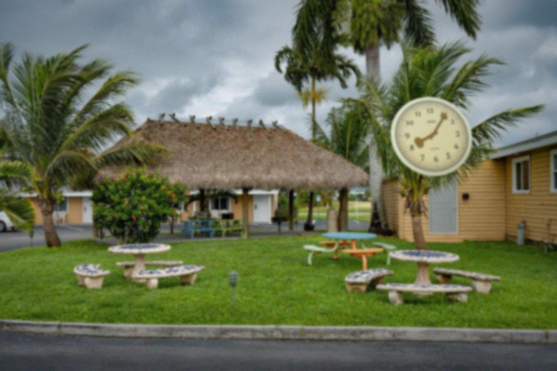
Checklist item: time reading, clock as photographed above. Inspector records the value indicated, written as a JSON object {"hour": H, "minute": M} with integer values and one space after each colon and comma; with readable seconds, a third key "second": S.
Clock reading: {"hour": 8, "minute": 6}
